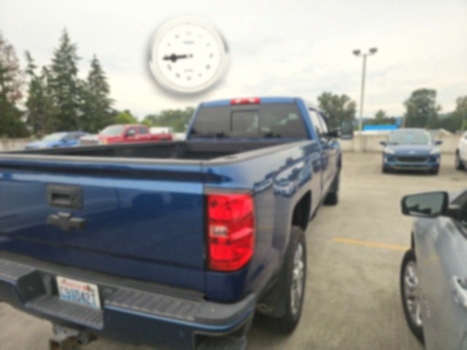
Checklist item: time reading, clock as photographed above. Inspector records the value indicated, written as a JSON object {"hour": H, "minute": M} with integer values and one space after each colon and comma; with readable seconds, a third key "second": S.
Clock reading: {"hour": 8, "minute": 44}
